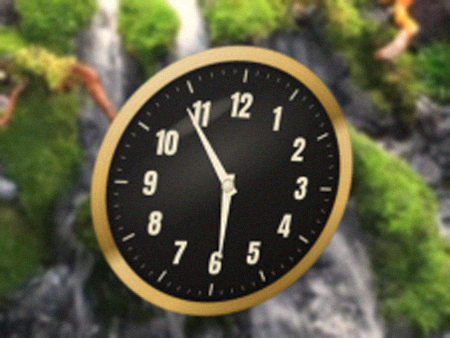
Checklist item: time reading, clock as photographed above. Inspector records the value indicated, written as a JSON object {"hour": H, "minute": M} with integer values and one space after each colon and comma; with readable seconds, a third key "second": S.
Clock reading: {"hour": 5, "minute": 54}
